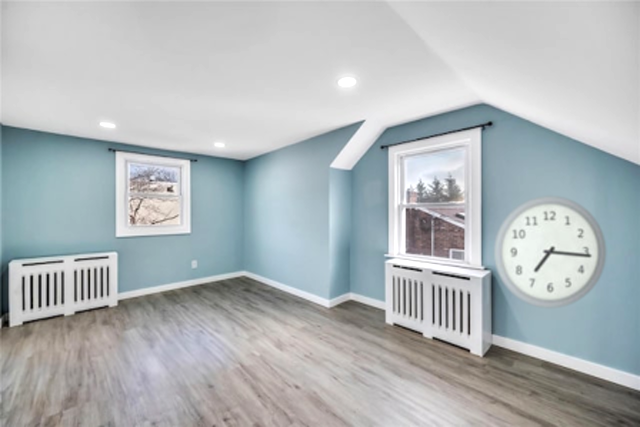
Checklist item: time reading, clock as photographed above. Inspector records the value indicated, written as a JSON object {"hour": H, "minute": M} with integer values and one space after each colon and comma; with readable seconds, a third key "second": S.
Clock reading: {"hour": 7, "minute": 16}
